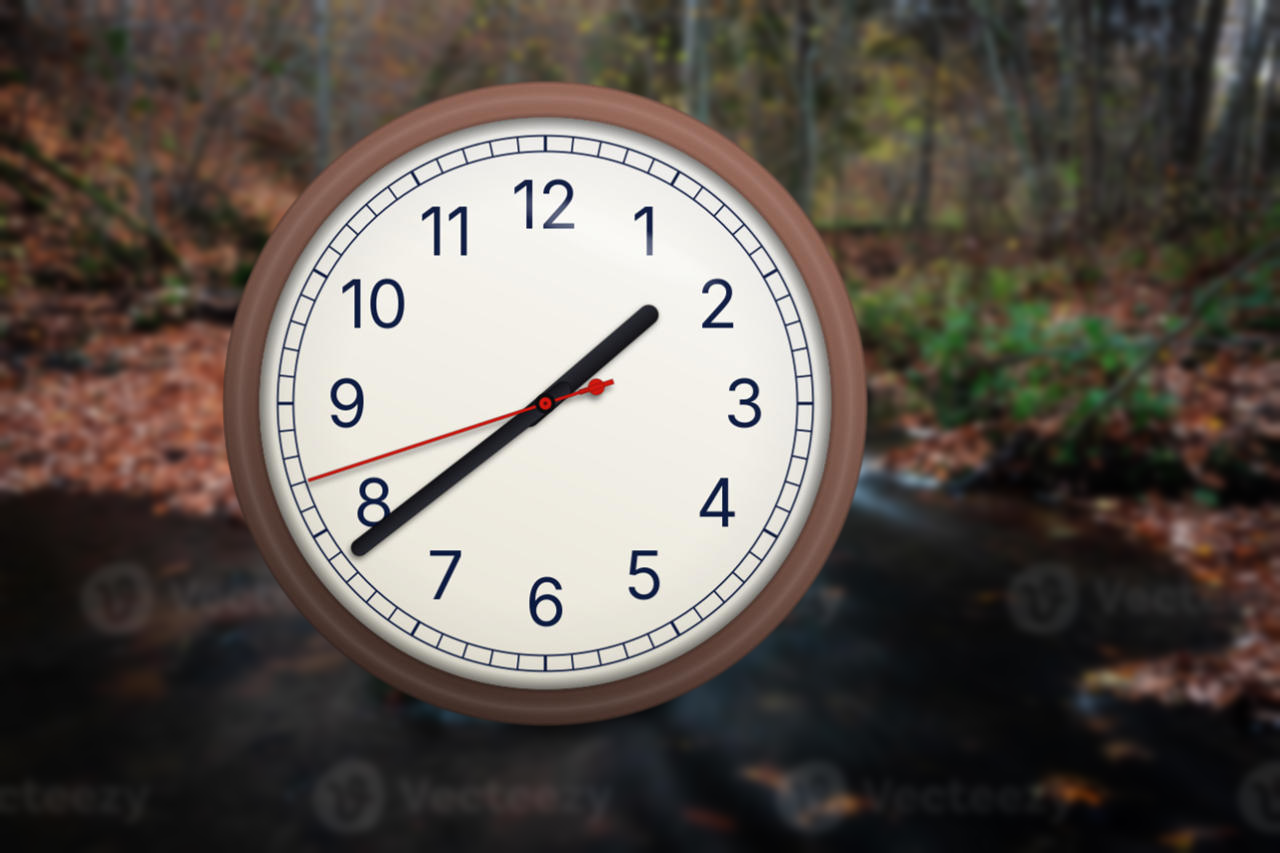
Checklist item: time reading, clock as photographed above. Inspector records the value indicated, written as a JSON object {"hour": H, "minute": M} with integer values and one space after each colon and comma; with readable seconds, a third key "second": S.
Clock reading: {"hour": 1, "minute": 38, "second": 42}
